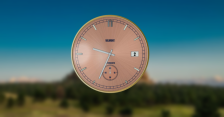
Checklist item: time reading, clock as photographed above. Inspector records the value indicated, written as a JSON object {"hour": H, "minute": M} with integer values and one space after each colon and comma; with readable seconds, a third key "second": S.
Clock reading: {"hour": 9, "minute": 34}
